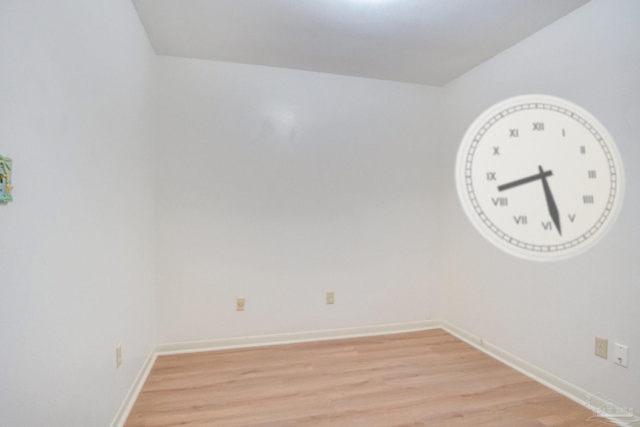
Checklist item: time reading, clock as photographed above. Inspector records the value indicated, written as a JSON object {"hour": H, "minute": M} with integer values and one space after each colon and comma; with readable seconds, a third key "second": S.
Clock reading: {"hour": 8, "minute": 28}
